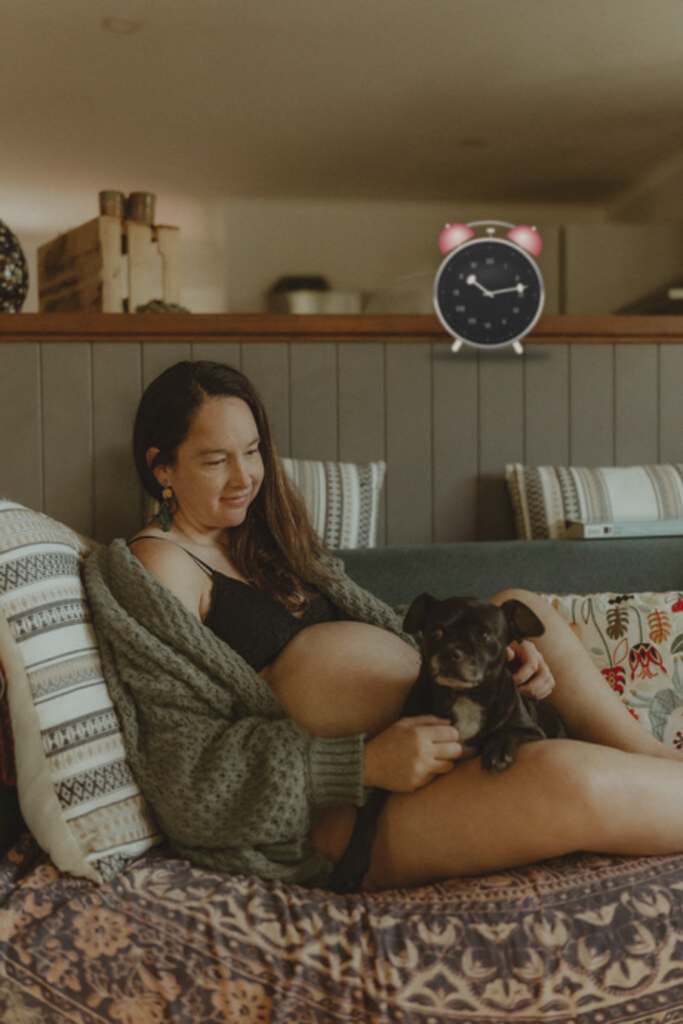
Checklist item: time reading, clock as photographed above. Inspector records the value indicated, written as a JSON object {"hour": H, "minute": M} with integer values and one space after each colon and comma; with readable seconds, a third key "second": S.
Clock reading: {"hour": 10, "minute": 13}
